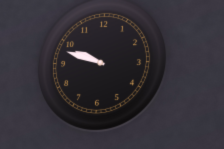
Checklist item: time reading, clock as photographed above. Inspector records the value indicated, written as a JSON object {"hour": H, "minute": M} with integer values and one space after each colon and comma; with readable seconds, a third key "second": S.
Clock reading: {"hour": 9, "minute": 48}
